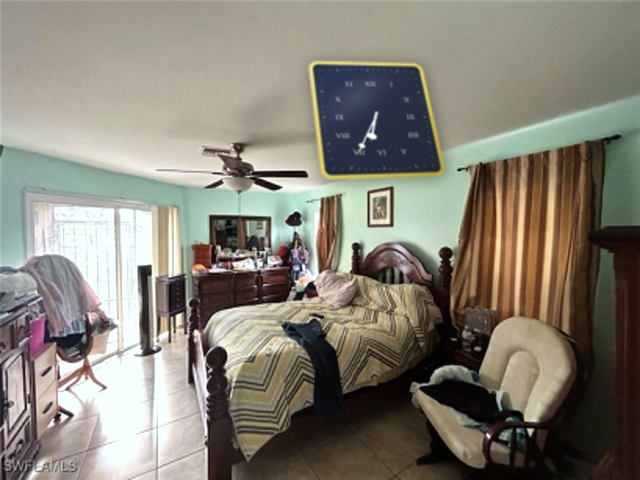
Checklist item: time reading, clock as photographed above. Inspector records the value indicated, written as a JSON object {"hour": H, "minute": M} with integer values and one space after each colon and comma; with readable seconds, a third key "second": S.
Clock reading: {"hour": 6, "minute": 35}
